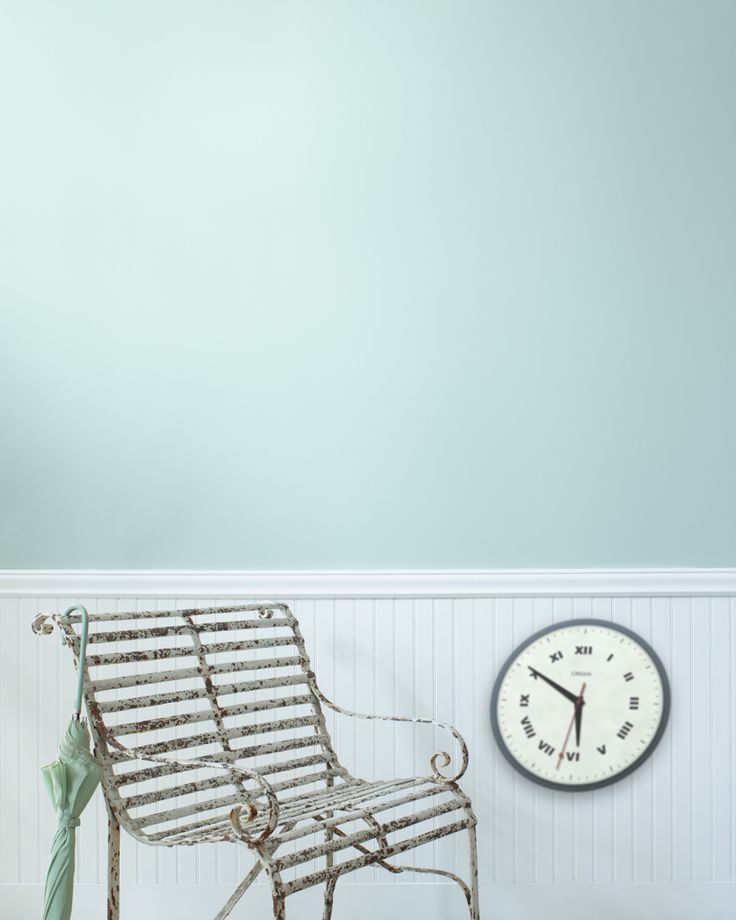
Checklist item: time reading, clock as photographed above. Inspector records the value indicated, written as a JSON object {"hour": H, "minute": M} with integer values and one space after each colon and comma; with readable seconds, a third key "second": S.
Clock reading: {"hour": 5, "minute": 50, "second": 32}
